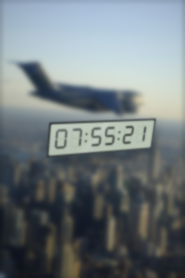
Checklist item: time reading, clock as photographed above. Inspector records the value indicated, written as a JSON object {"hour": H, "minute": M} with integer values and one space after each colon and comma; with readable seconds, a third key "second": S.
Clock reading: {"hour": 7, "minute": 55, "second": 21}
